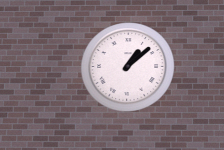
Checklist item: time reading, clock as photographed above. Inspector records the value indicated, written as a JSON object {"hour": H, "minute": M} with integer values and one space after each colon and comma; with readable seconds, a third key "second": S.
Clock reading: {"hour": 1, "minute": 8}
